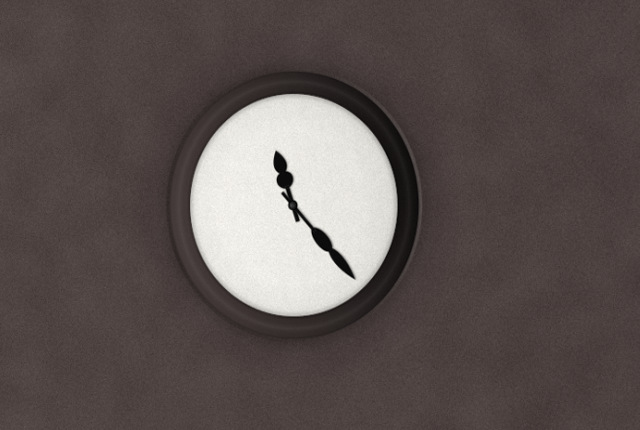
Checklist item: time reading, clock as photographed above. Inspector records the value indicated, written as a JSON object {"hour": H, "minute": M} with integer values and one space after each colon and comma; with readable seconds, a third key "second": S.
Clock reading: {"hour": 11, "minute": 23}
